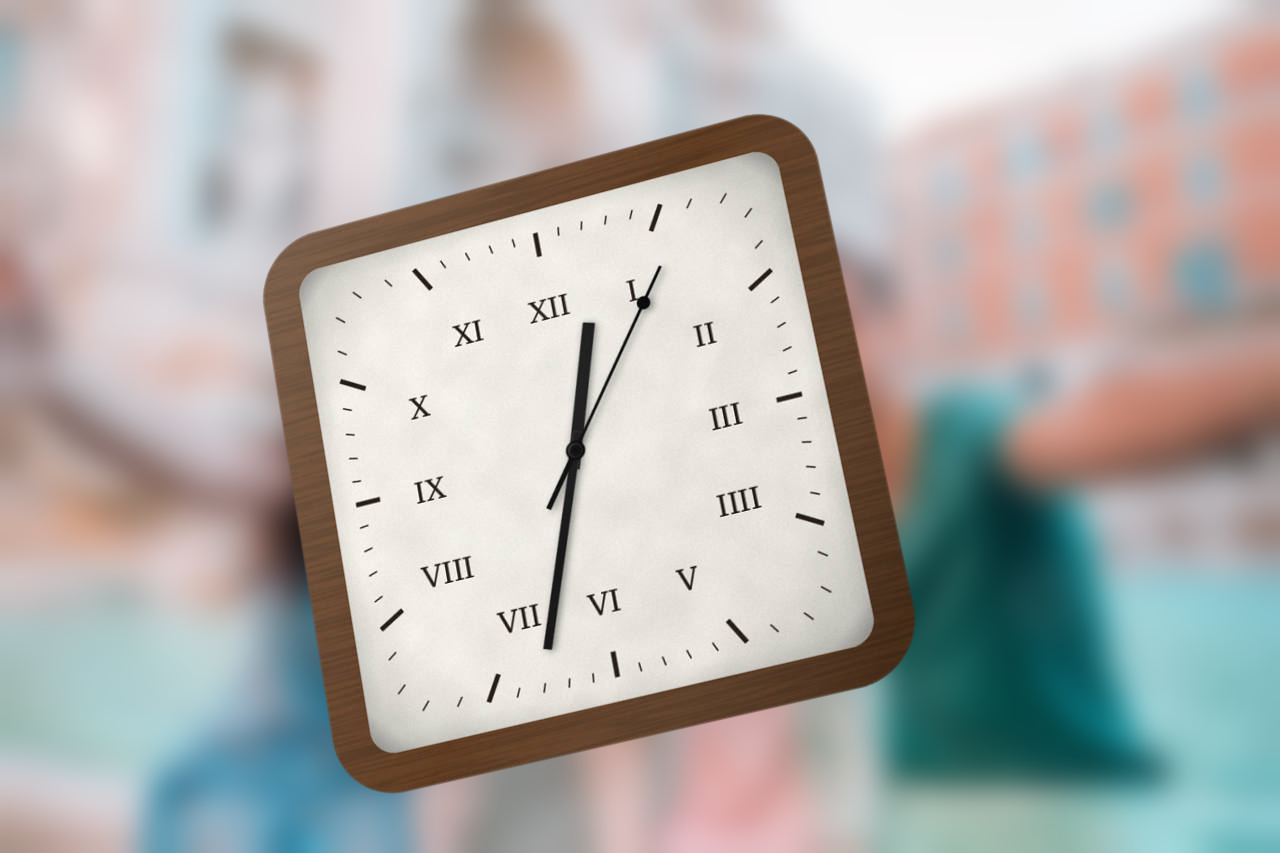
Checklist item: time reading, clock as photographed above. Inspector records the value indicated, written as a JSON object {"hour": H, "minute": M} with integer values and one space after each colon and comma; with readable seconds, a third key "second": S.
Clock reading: {"hour": 12, "minute": 33, "second": 6}
